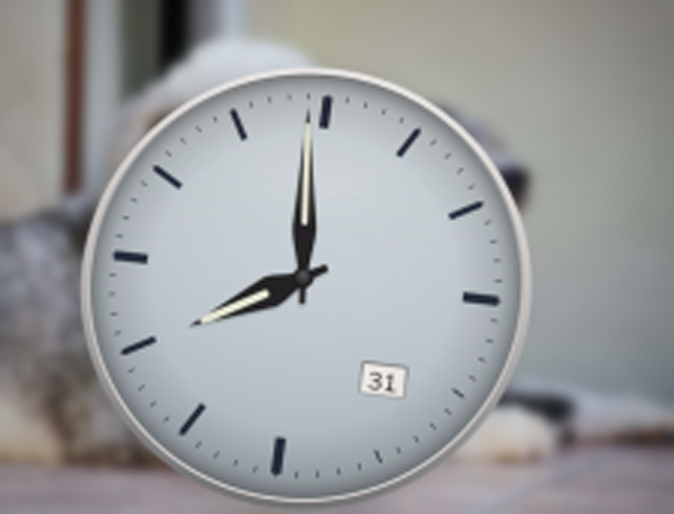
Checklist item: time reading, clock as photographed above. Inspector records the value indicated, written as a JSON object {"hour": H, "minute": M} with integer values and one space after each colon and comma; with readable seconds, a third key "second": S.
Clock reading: {"hour": 7, "minute": 59}
